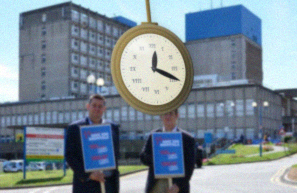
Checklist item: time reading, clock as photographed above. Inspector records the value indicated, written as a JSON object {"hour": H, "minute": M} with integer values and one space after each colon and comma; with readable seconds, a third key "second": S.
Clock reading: {"hour": 12, "minute": 19}
